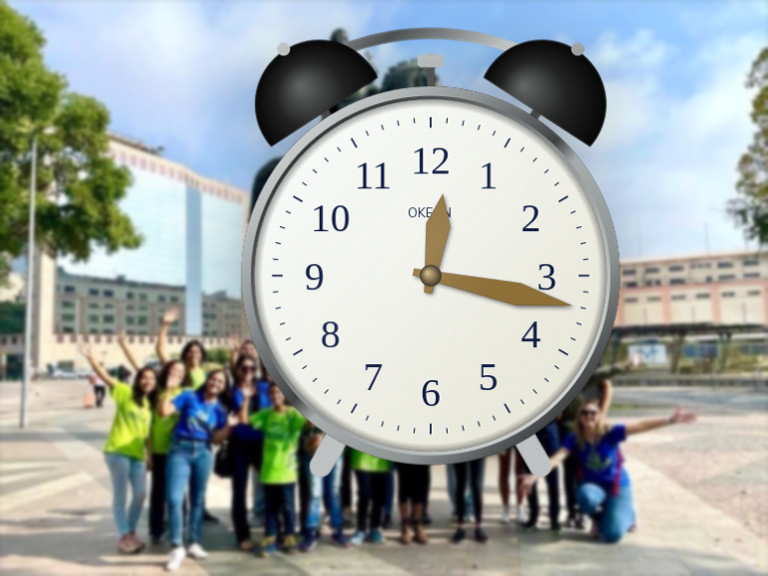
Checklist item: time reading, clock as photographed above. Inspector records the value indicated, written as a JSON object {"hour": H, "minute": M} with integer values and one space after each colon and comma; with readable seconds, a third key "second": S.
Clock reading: {"hour": 12, "minute": 17}
